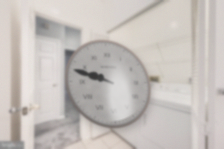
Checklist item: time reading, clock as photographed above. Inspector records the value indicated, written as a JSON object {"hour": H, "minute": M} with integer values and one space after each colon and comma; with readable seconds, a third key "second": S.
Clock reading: {"hour": 9, "minute": 48}
